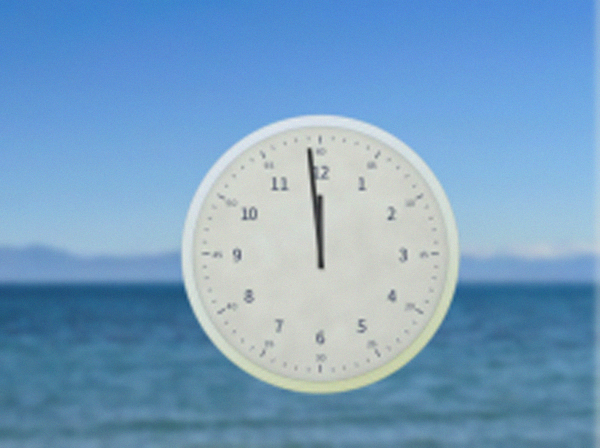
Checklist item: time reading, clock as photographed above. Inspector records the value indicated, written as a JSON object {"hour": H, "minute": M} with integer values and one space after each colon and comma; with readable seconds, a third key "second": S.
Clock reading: {"hour": 11, "minute": 59}
